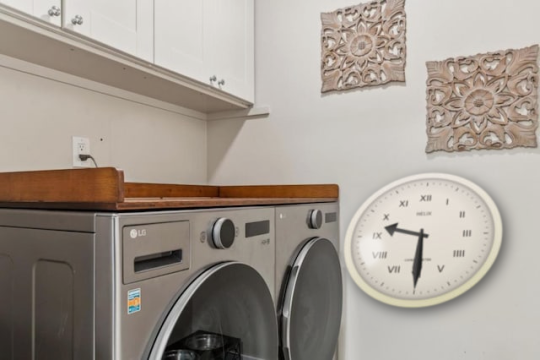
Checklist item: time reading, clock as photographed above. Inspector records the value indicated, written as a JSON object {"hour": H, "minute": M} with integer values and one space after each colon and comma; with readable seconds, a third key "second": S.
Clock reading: {"hour": 9, "minute": 30}
